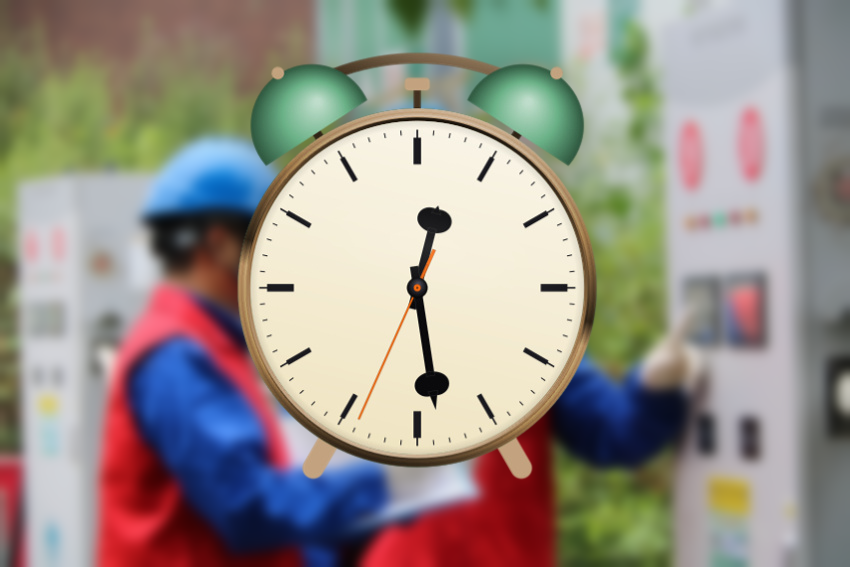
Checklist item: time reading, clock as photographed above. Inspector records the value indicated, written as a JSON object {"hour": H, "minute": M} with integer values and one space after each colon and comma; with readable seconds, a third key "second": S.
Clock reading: {"hour": 12, "minute": 28, "second": 34}
